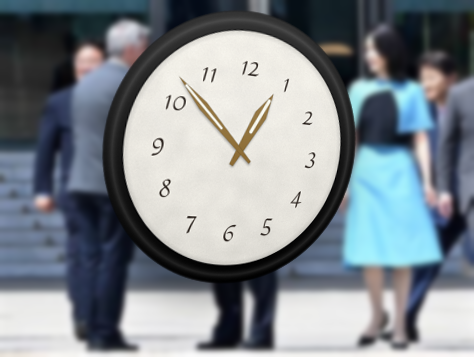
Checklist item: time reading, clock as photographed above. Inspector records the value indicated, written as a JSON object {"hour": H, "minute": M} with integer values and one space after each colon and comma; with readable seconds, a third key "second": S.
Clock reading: {"hour": 12, "minute": 52}
